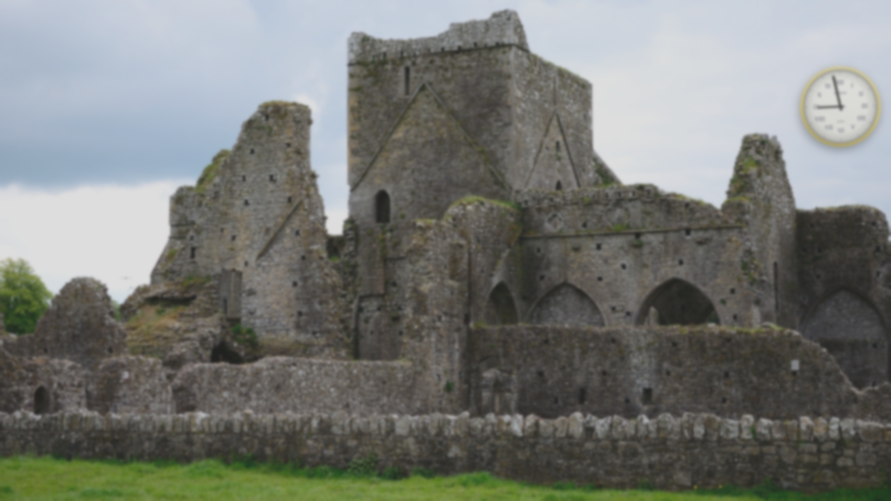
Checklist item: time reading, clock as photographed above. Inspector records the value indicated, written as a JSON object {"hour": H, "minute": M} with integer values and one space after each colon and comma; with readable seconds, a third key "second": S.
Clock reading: {"hour": 8, "minute": 58}
